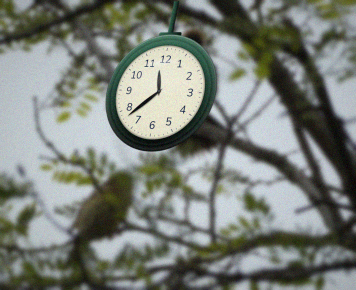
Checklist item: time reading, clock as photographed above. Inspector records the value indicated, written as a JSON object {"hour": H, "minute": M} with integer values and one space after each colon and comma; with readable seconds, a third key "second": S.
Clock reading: {"hour": 11, "minute": 38}
